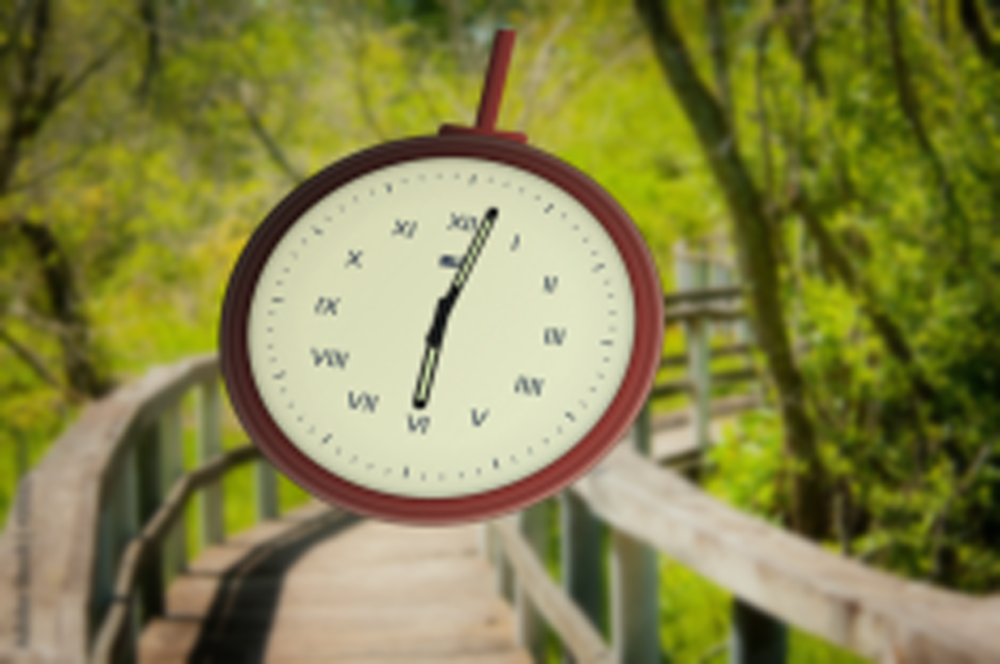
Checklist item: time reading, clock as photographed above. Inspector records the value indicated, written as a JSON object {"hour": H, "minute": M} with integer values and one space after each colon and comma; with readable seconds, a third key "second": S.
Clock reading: {"hour": 6, "minute": 2}
